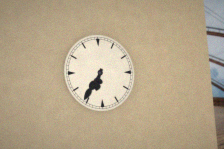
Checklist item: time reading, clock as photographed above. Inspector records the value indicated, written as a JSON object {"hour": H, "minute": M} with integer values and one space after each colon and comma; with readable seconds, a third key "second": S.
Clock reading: {"hour": 6, "minute": 36}
